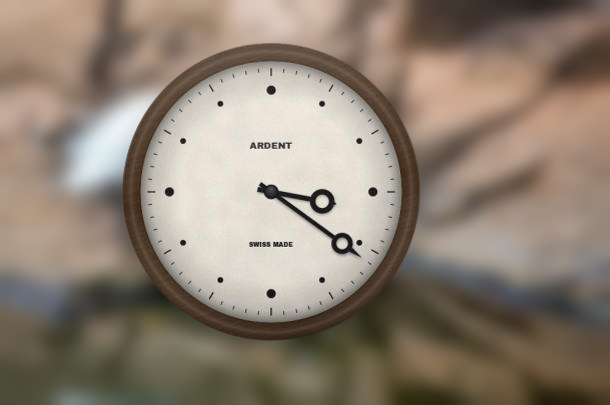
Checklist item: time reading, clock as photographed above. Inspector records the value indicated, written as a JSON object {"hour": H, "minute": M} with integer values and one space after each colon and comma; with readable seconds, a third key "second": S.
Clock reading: {"hour": 3, "minute": 21}
